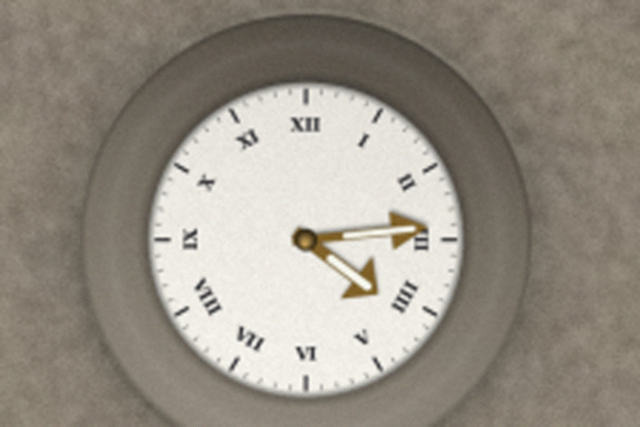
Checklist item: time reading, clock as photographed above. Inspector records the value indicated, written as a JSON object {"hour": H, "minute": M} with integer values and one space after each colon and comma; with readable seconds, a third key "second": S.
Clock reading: {"hour": 4, "minute": 14}
